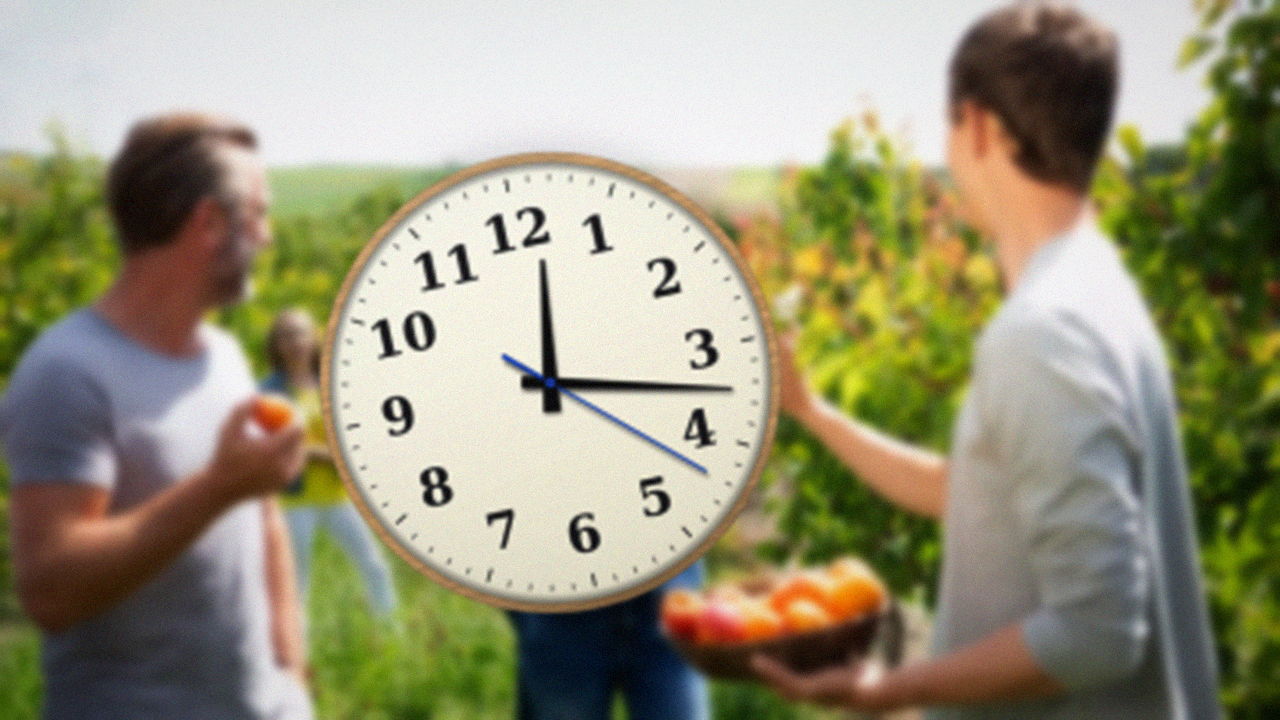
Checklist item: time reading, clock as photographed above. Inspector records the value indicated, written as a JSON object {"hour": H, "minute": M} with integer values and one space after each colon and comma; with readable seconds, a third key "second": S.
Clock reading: {"hour": 12, "minute": 17, "second": 22}
